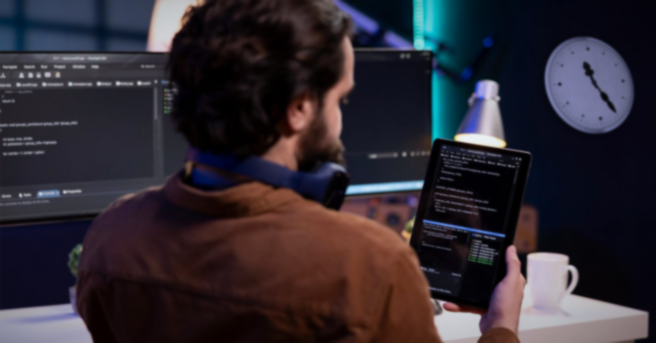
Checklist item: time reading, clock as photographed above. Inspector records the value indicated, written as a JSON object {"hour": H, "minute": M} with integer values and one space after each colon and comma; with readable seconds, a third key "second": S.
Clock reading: {"hour": 11, "minute": 25}
